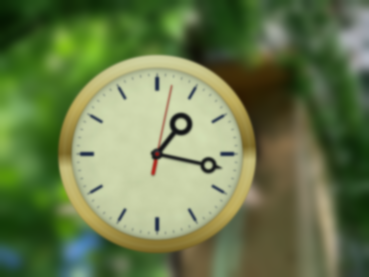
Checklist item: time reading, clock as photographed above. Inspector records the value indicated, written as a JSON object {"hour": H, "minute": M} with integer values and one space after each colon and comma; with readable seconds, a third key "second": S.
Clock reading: {"hour": 1, "minute": 17, "second": 2}
